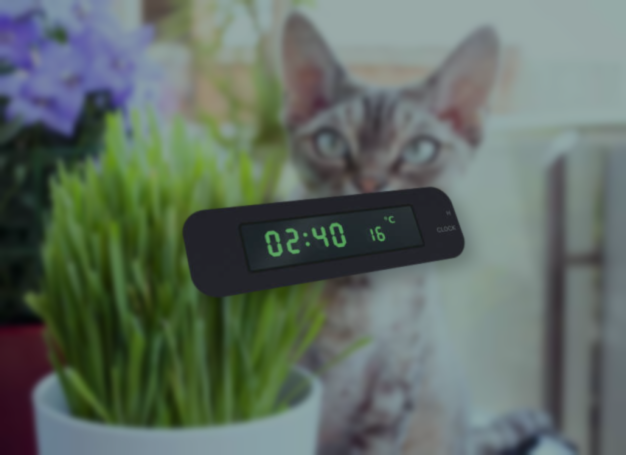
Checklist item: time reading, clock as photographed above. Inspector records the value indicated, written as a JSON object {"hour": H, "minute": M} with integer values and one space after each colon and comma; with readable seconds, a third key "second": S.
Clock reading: {"hour": 2, "minute": 40}
